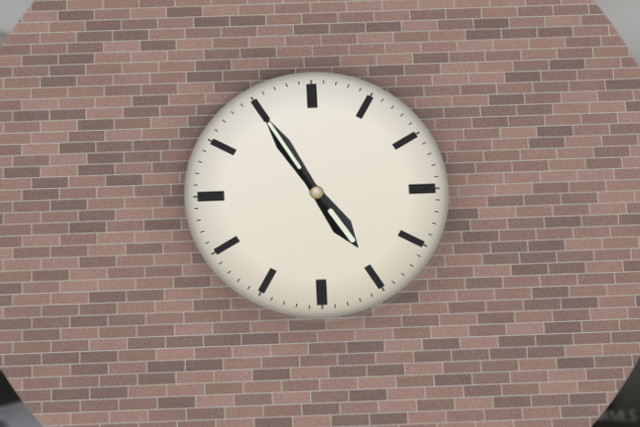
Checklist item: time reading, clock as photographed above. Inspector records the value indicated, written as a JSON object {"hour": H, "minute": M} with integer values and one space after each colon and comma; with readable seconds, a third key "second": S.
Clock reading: {"hour": 4, "minute": 55}
